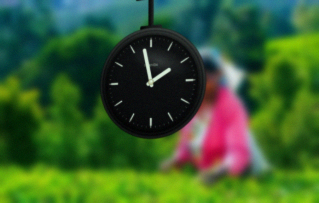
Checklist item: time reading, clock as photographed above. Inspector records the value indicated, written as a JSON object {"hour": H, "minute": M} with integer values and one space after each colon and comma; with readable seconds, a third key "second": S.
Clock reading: {"hour": 1, "minute": 58}
